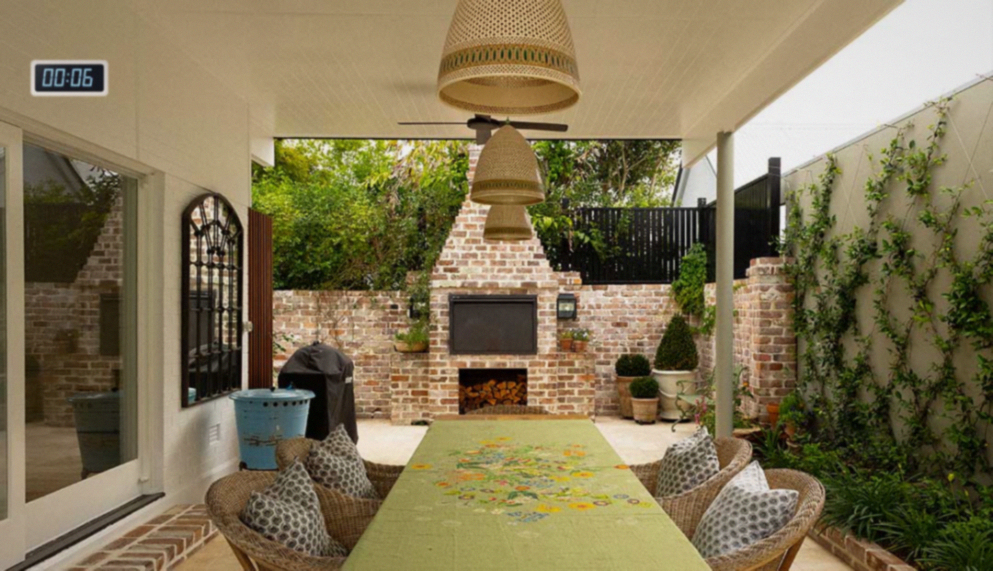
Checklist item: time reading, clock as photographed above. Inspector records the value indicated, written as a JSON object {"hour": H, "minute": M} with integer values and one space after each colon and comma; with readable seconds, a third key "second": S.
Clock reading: {"hour": 0, "minute": 6}
